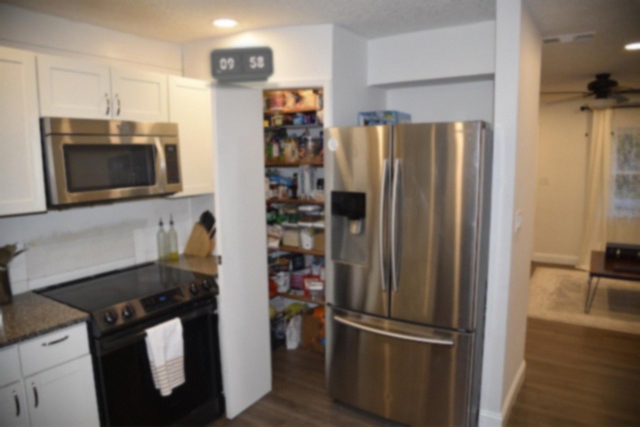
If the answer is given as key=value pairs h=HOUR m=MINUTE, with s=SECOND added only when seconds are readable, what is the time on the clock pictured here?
h=9 m=58
